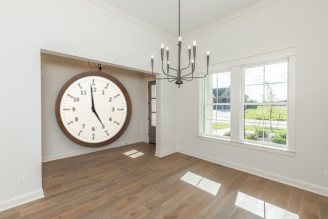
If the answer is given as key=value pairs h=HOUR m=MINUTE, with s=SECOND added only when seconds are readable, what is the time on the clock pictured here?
h=4 m=59
